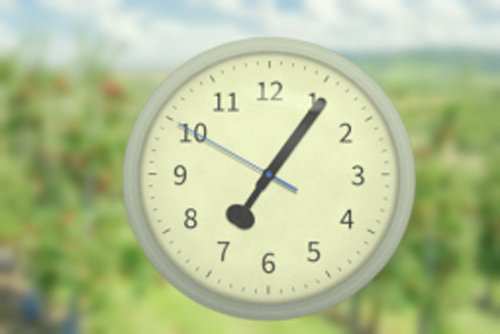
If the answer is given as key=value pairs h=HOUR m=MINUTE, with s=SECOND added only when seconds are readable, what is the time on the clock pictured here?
h=7 m=5 s=50
